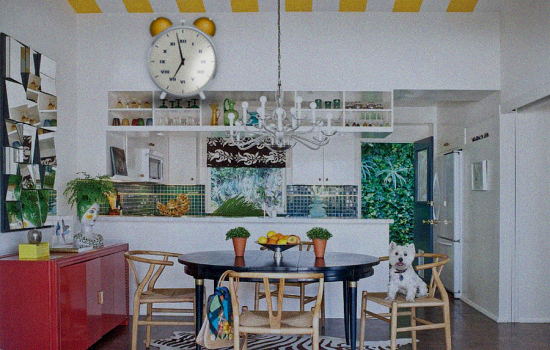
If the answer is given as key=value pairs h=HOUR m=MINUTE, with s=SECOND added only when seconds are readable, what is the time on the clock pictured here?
h=6 m=58
